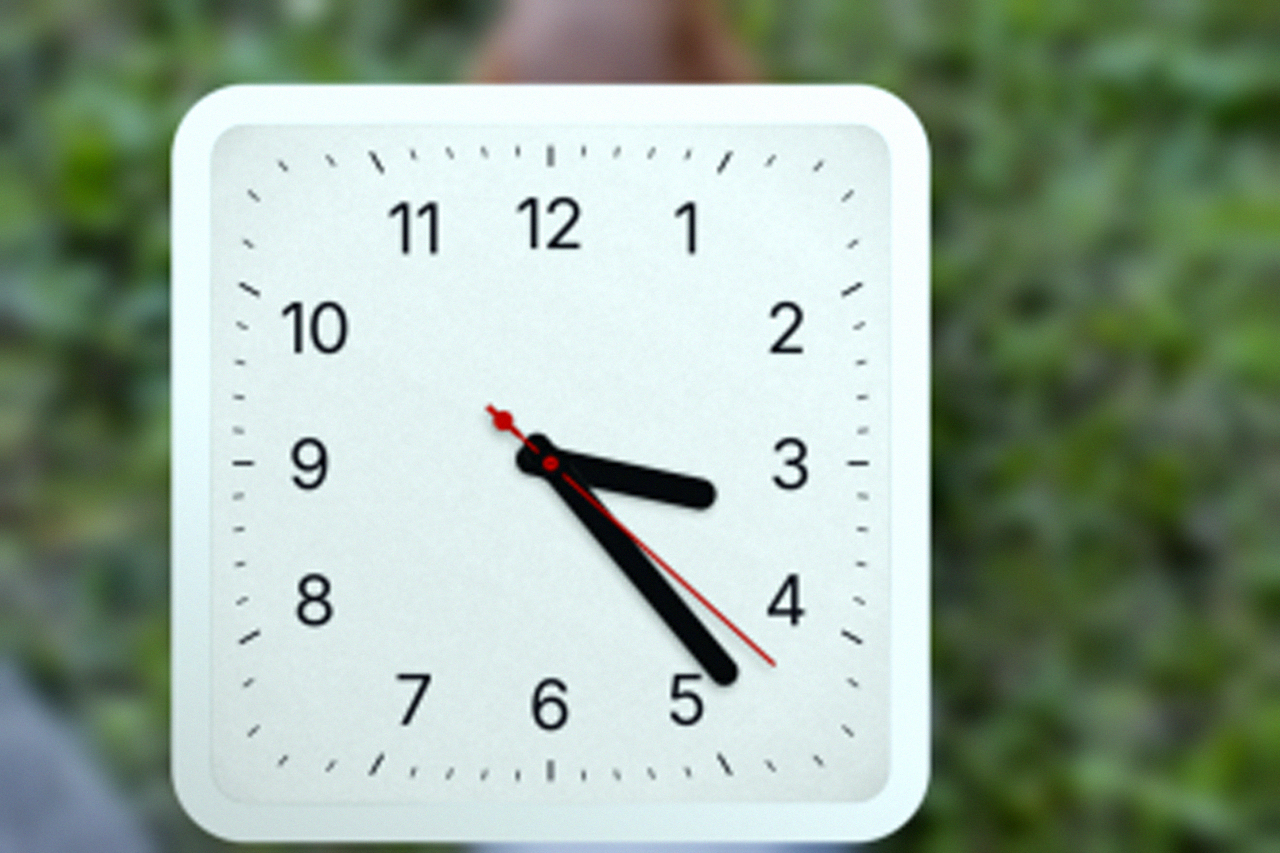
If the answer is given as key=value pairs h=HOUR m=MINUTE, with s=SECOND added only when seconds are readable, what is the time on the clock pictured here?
h=3 m=23 s=22
